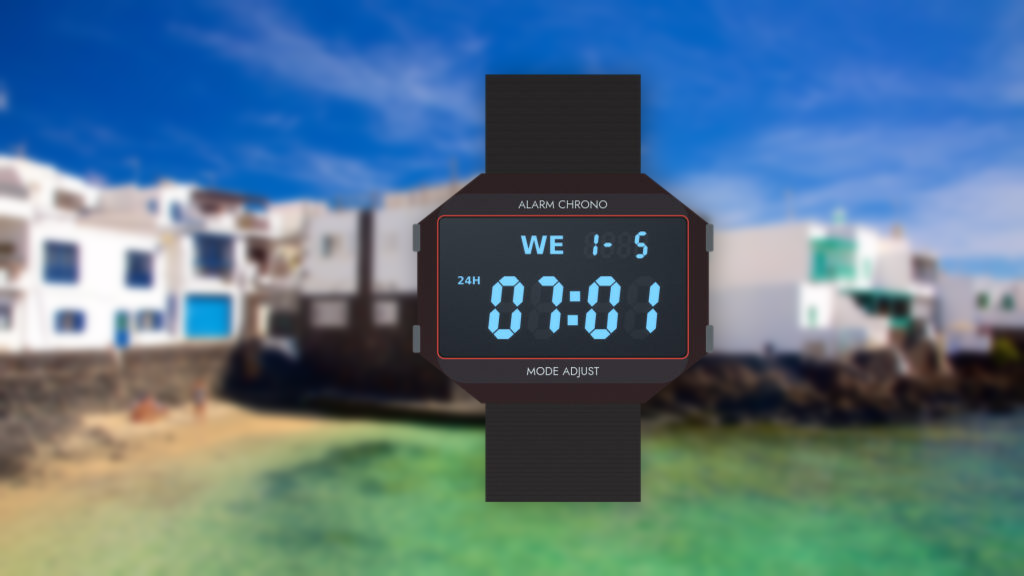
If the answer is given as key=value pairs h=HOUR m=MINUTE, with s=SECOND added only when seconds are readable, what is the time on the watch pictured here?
h=7 m=1
